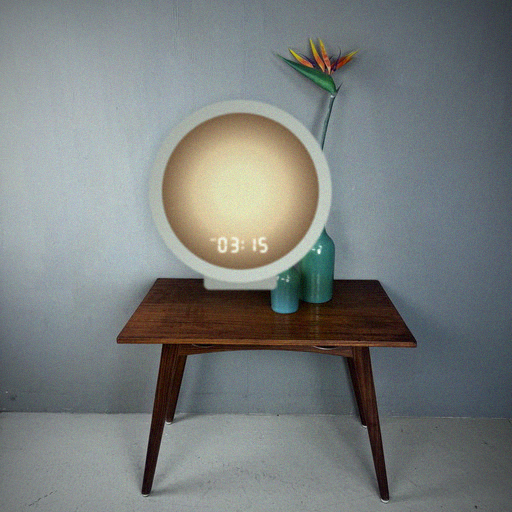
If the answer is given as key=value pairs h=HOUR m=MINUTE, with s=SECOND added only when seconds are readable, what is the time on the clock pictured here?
h=3 m=15
